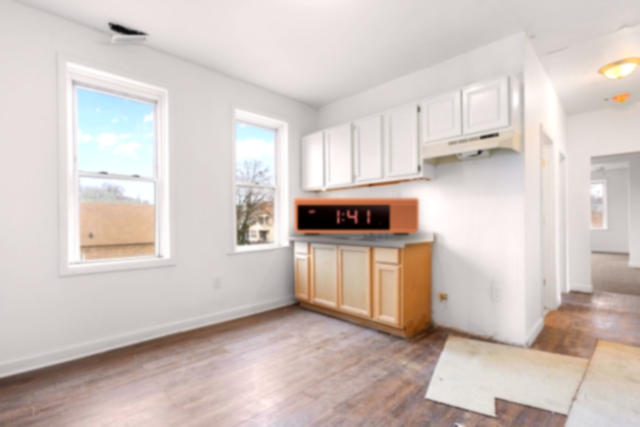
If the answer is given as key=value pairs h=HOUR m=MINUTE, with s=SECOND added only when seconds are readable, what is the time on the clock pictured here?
h=1 m=41
